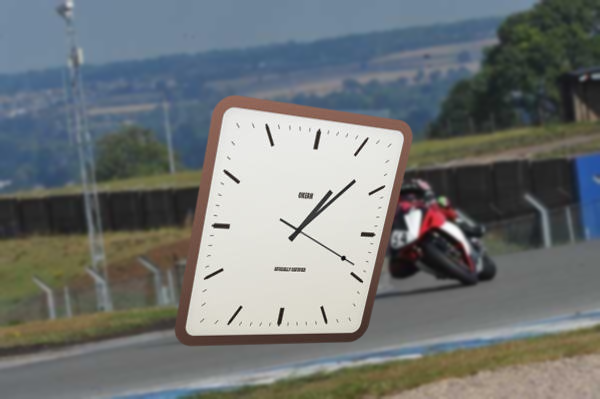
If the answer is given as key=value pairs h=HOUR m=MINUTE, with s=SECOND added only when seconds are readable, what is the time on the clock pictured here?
h=1 m=7 s=19
